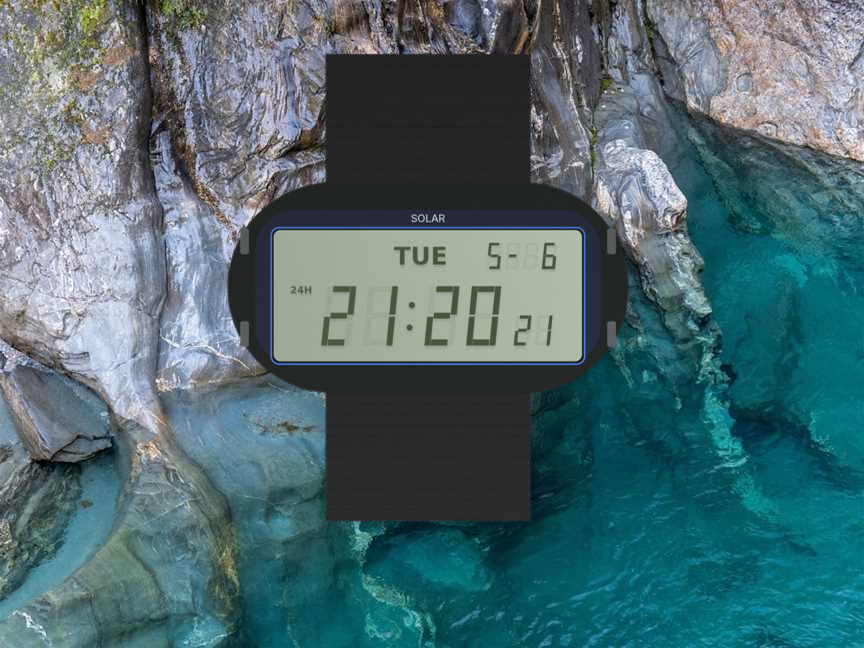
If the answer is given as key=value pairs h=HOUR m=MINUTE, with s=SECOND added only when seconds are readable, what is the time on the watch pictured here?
h=21 m=20 s=21
